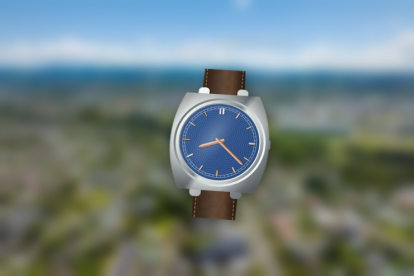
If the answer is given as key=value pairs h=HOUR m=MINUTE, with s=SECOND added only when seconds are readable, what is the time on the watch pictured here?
h=8 m=22
